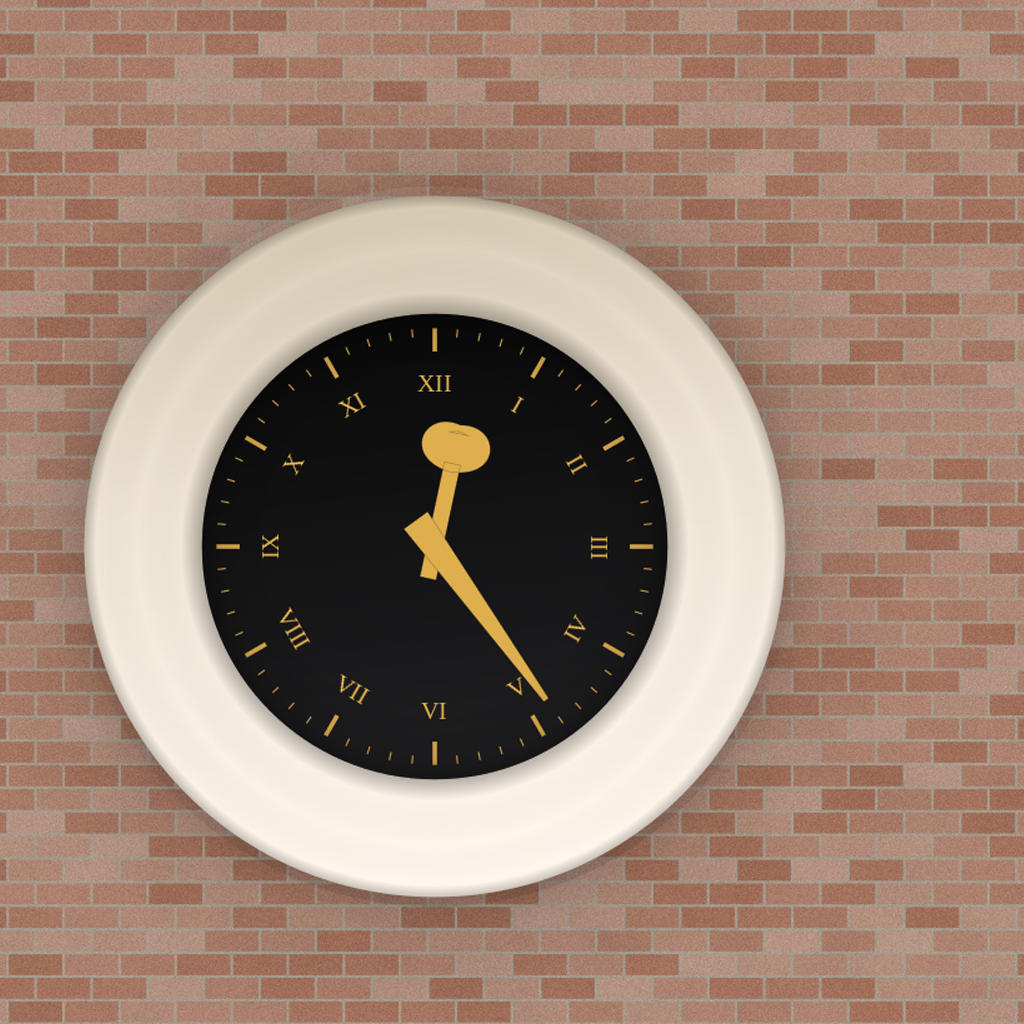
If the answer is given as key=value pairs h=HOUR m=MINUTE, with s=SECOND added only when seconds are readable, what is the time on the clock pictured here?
h=12 m=24
